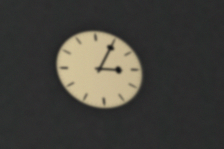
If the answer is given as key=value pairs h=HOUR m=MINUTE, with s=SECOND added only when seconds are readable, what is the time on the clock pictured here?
h=3 m=5
